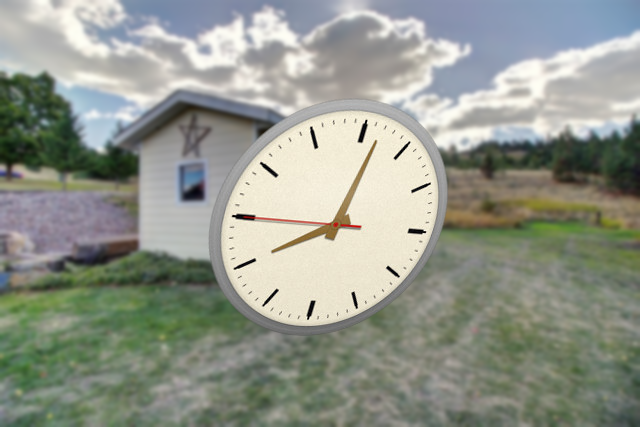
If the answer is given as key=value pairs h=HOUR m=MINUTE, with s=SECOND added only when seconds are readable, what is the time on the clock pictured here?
h=8 m=1 s=45
